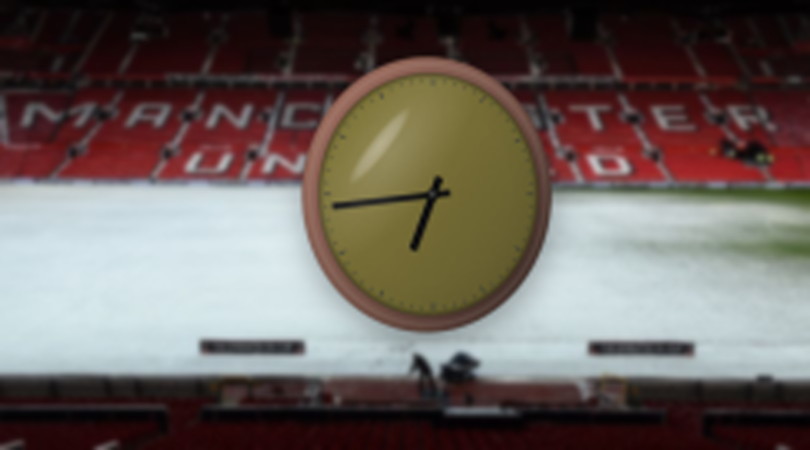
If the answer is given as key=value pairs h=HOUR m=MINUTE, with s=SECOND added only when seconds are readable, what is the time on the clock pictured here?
h=6 m=44
